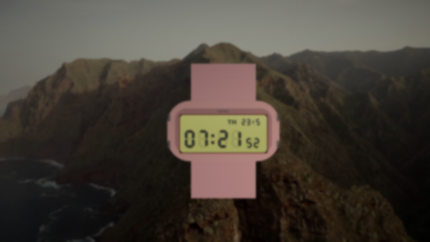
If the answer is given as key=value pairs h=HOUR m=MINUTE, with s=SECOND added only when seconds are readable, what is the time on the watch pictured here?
h=7 m=21
